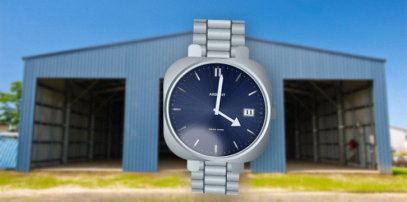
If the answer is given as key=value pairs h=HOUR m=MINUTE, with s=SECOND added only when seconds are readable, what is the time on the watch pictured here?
h=4 m=1
